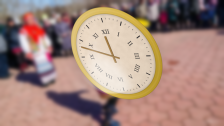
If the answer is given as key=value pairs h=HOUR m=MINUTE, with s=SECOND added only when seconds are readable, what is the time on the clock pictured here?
h=11 m=48
